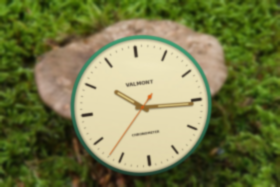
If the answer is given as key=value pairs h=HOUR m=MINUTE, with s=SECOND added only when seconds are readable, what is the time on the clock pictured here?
h=10 m=15 s=37
